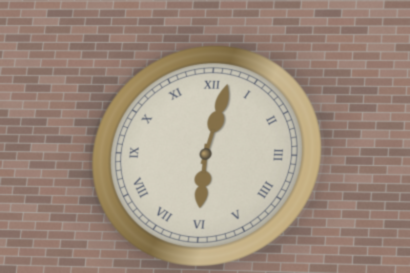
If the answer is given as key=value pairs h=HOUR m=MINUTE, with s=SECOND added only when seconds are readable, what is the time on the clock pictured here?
h=6 m=2
